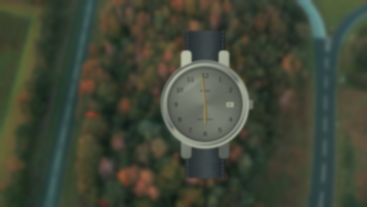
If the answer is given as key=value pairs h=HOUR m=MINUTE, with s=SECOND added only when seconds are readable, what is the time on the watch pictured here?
h=5 m=59
